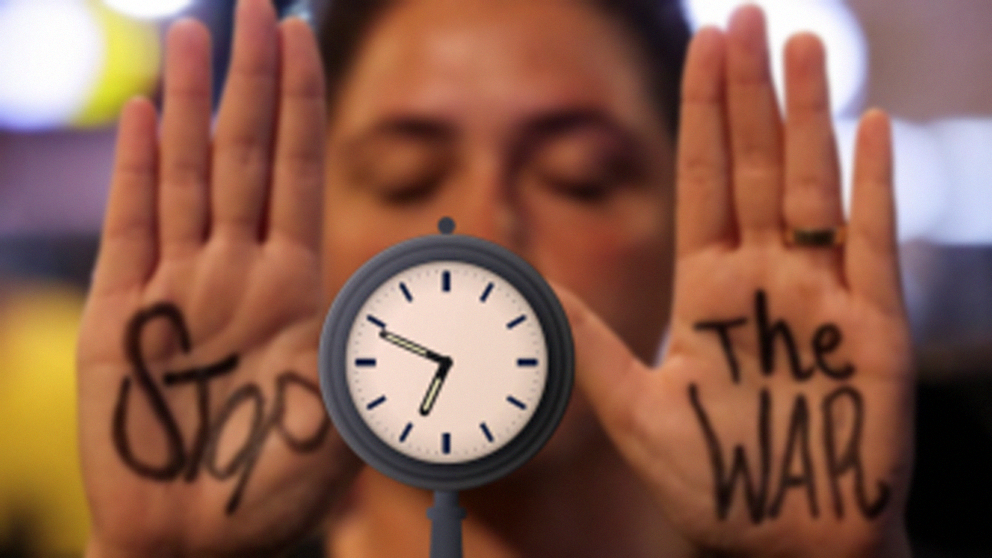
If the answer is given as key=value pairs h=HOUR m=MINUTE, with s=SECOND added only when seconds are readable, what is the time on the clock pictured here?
h=6 m=49
